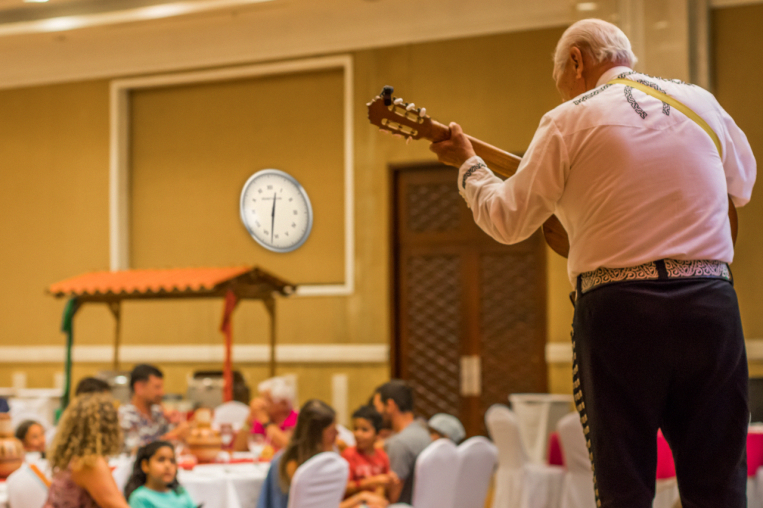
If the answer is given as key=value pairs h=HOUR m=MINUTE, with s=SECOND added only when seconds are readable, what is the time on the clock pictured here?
h=12 m=32
